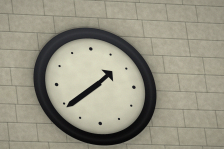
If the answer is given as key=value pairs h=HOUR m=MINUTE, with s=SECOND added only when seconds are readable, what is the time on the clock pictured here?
h=1 m=39
